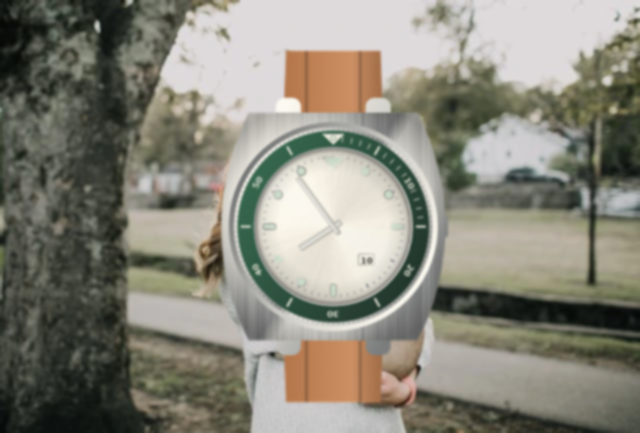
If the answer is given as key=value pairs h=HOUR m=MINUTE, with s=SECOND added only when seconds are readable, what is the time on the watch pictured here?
h=7 m=54
